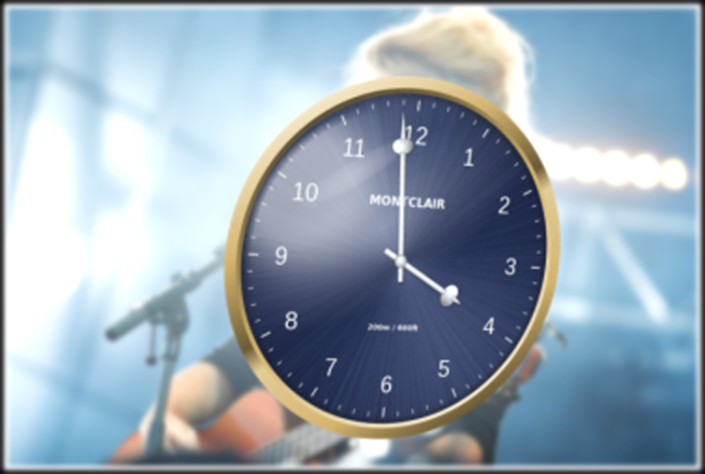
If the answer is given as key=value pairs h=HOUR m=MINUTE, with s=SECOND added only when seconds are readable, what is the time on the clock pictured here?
h=3 m=59
